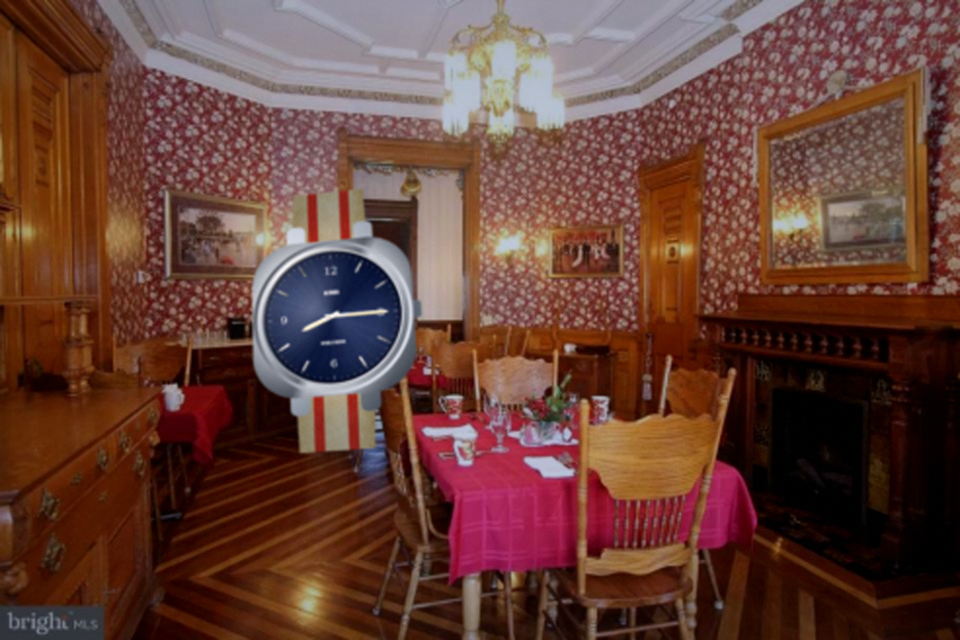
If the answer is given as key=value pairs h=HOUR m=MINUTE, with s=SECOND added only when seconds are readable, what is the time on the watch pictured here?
h=8 m=15
